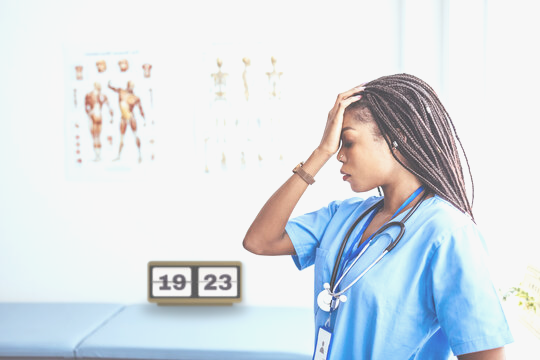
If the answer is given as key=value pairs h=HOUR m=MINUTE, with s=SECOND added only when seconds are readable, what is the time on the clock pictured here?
h=19 m=23
